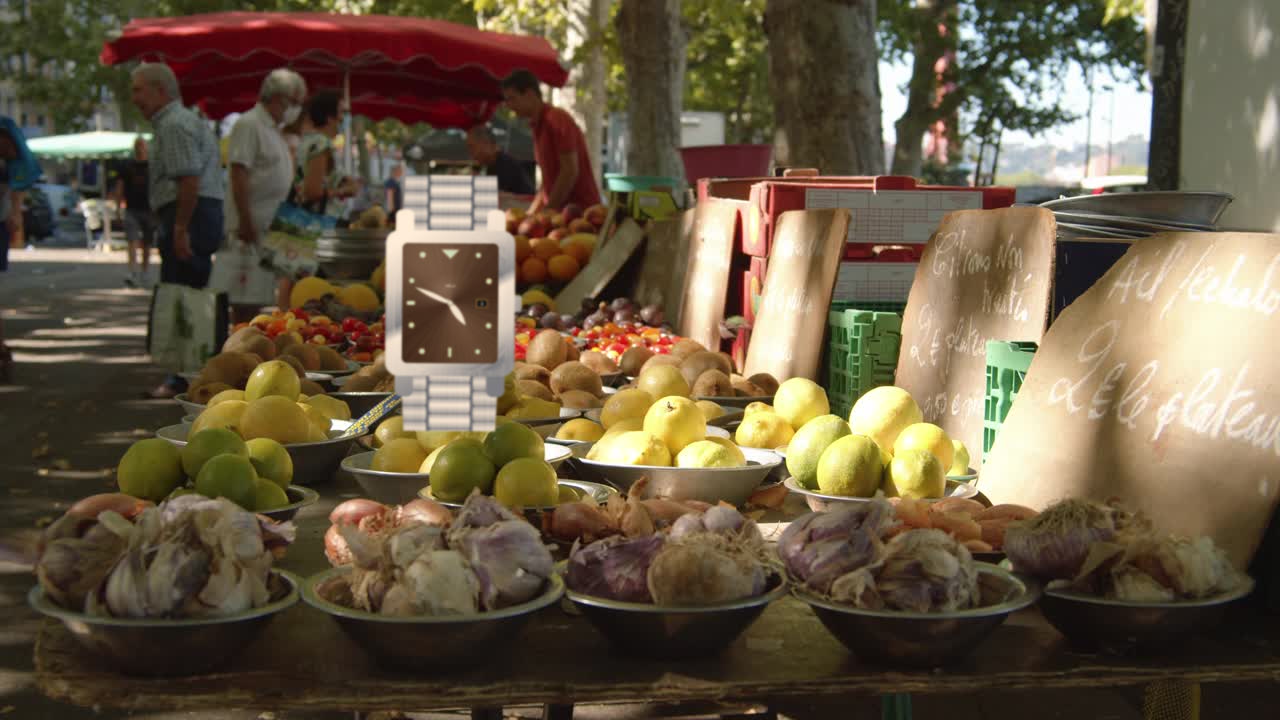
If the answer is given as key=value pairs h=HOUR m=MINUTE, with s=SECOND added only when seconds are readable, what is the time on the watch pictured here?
h=4 m=49
